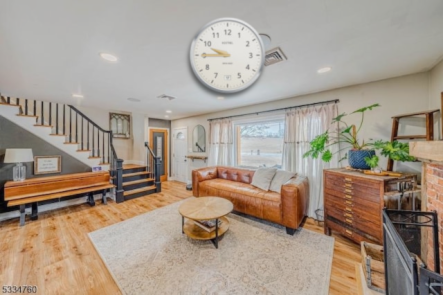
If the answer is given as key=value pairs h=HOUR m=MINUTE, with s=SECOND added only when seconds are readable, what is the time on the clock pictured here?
h=9 m=45
